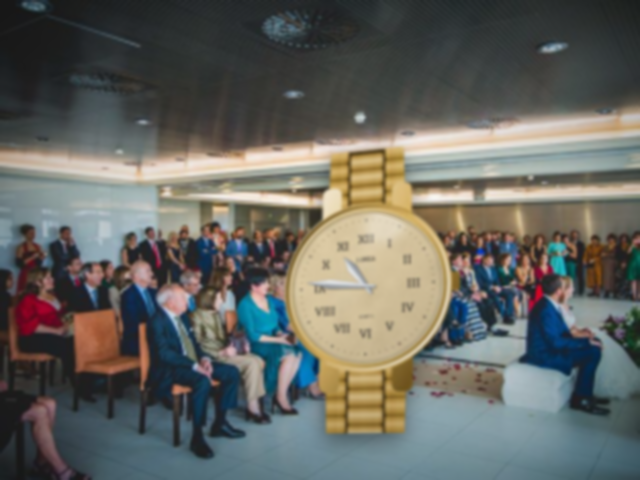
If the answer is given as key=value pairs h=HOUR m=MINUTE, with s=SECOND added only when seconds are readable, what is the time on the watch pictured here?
h=10 m=46
